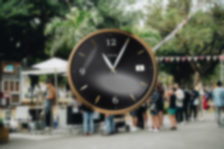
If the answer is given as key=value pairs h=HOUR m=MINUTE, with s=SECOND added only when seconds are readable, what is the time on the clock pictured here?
h=11 m=5
